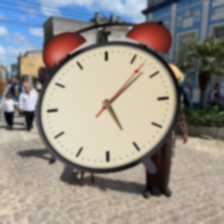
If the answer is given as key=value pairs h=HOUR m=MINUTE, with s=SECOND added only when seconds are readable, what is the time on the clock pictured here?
h=5 m=8 s=7
